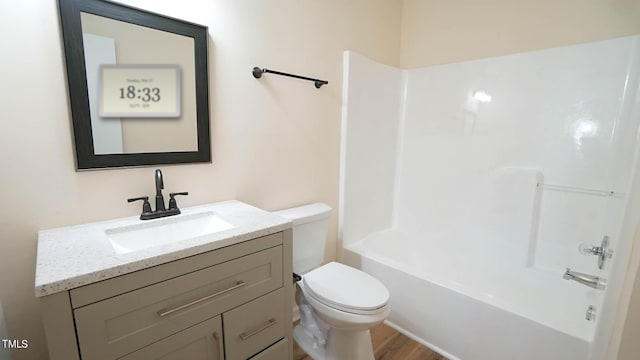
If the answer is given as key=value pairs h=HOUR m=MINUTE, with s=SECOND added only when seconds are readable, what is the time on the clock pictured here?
h=18 m=33
